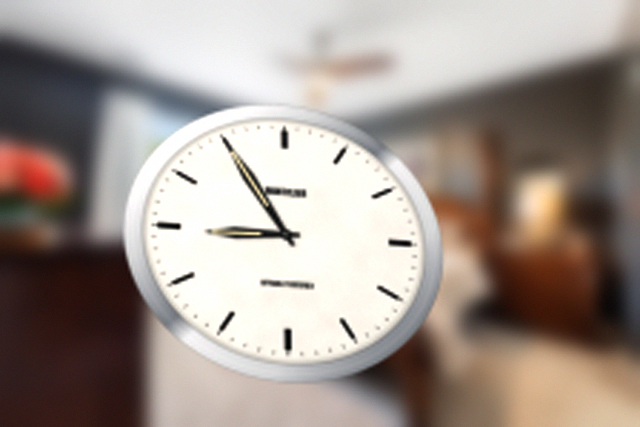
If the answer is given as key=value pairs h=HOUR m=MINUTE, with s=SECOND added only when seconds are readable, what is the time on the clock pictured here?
h=8 m=55
